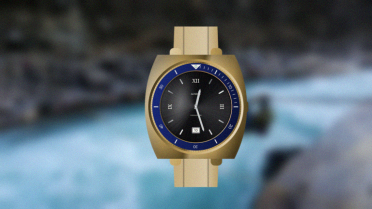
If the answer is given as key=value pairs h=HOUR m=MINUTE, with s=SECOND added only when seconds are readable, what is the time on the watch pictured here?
h=12 m=27
